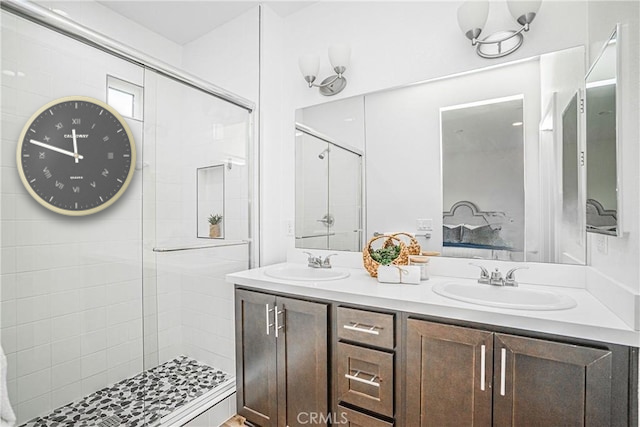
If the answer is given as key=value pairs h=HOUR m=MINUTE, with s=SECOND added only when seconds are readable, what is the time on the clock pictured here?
h=11 m=48
